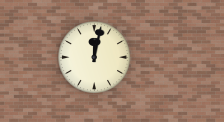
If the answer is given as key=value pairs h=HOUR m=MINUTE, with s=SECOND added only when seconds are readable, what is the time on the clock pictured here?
h=12 m=2
